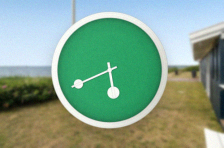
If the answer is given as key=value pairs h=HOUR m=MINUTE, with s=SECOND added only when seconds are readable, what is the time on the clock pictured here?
h=5 m=41
